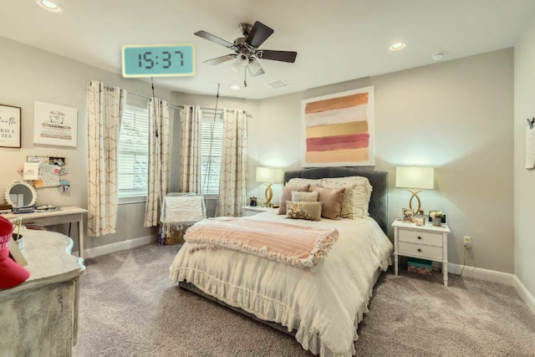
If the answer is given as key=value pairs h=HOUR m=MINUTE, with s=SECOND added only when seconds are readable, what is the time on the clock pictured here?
h=15 m=37
